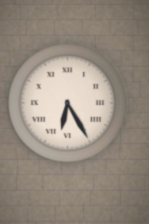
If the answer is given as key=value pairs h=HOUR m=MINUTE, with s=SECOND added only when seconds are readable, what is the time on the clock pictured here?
h=6 m=25
